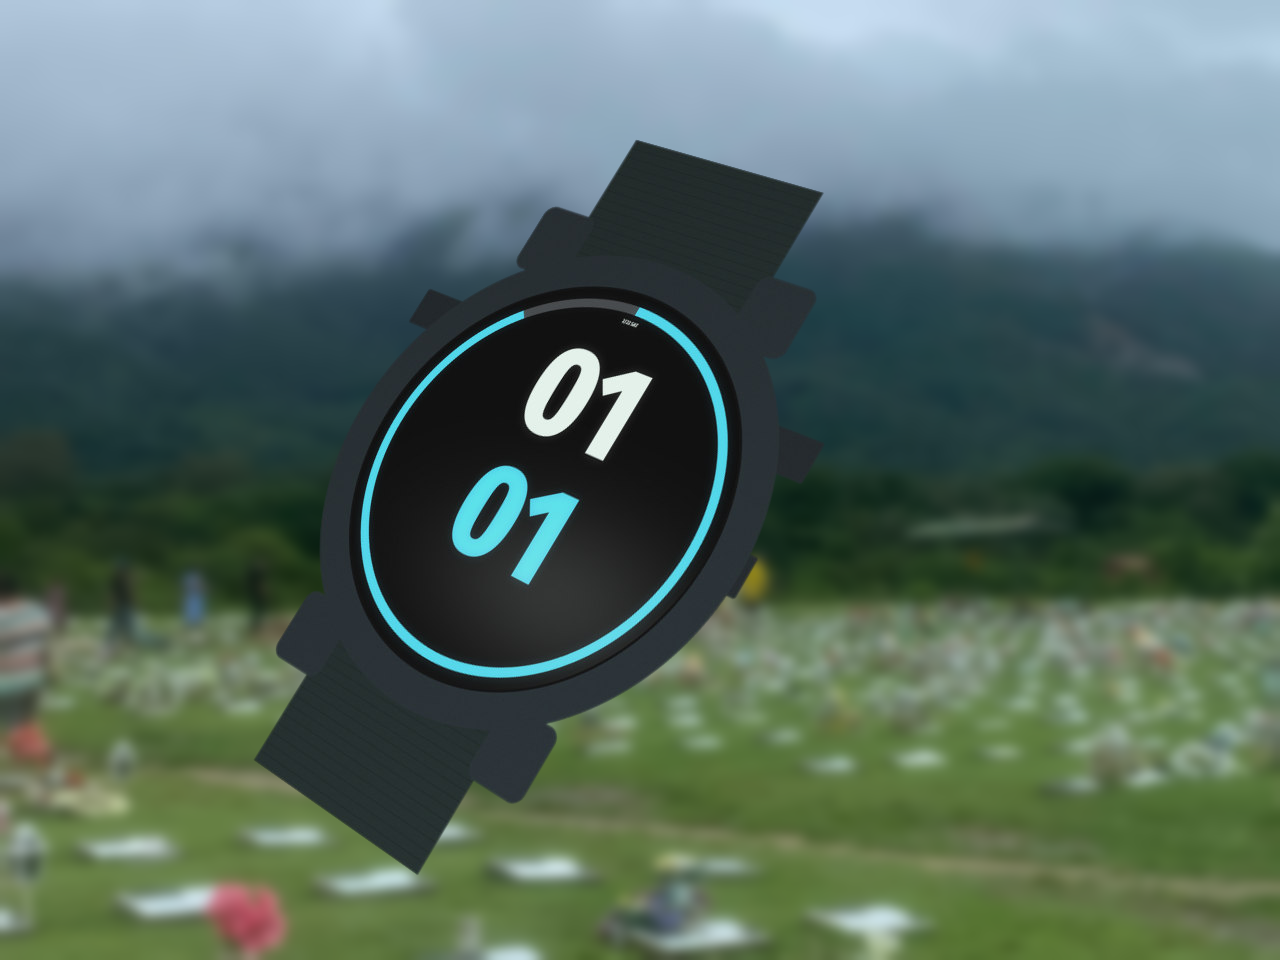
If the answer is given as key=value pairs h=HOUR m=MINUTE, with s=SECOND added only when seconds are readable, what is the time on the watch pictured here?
h=1 m=1
